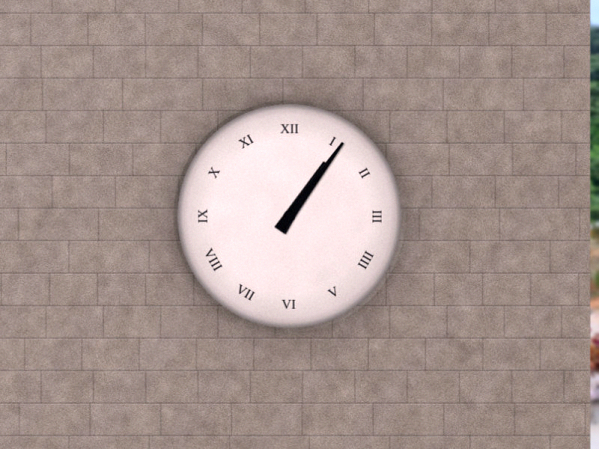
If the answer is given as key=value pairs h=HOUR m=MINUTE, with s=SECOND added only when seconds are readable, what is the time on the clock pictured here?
h=1 m=6
